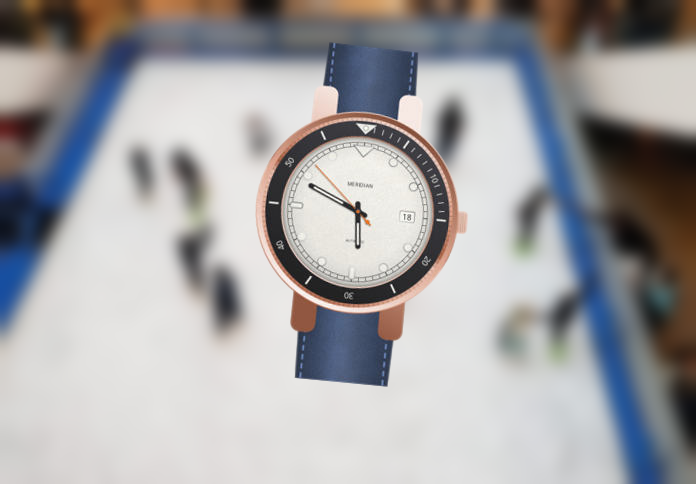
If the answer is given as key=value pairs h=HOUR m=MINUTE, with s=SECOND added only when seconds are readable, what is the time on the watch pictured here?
h=5 m=48 s=52
